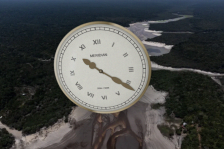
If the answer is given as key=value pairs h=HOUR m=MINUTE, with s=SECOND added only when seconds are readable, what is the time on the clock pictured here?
h=10 m=21
